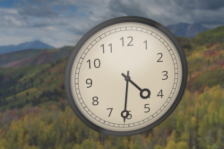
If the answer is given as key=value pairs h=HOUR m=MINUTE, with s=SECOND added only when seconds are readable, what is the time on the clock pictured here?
h=4 m=31
